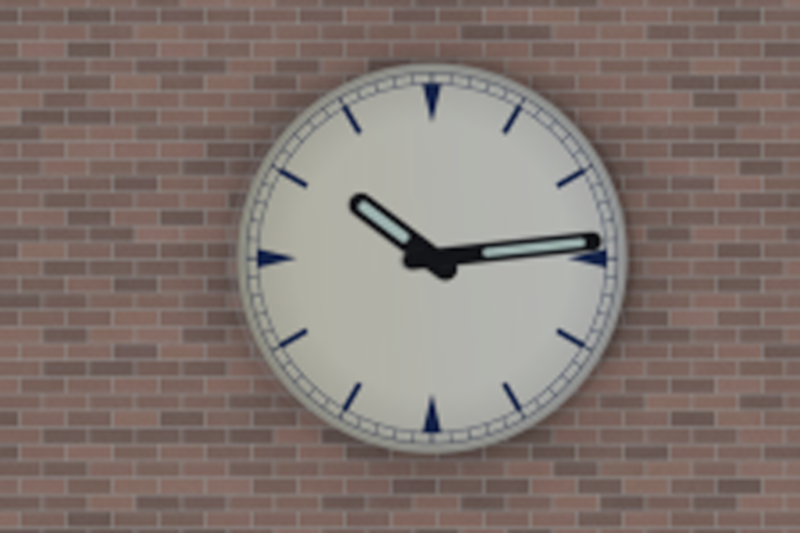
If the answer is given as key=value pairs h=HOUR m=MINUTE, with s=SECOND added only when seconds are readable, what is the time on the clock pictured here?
h=10 m=14
